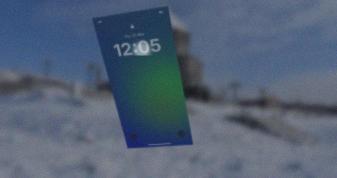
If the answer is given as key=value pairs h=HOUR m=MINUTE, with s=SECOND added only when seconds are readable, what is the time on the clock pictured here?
h=12 m=5
